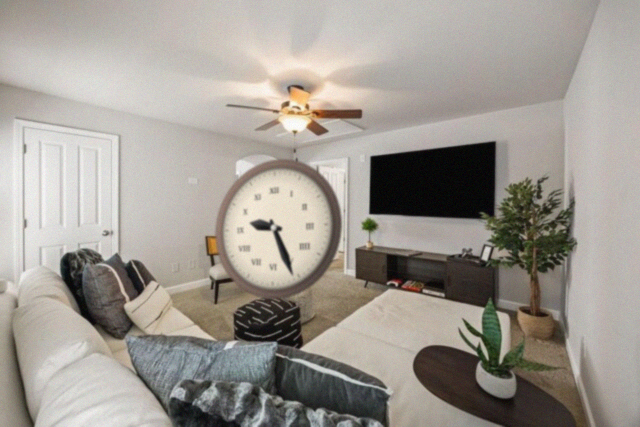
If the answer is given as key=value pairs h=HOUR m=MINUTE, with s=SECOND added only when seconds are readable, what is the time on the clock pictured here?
h=9 m=26
